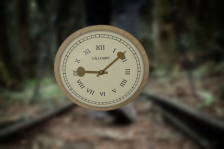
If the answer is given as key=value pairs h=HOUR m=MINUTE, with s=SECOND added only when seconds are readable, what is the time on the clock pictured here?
h=9 m=8
